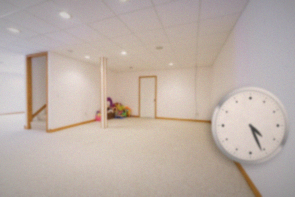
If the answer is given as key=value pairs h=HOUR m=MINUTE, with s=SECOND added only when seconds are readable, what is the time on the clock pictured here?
h=4 m=26
